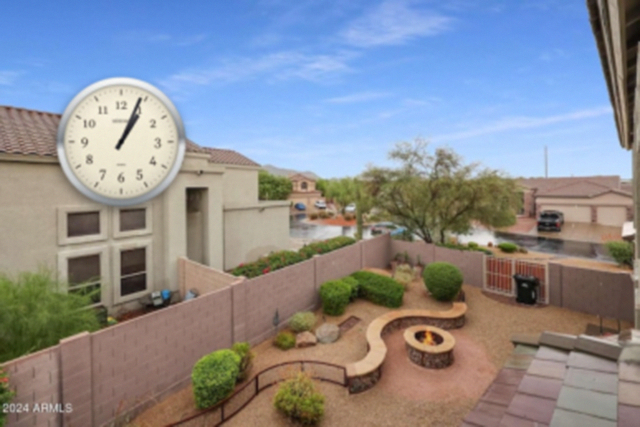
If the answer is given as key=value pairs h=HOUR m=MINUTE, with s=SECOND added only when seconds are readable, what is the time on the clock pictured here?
h=1 m=4
